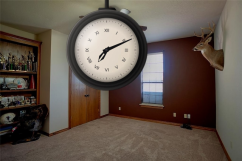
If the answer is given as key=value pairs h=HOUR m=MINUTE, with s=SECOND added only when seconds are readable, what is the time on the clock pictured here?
h=7 m=11
